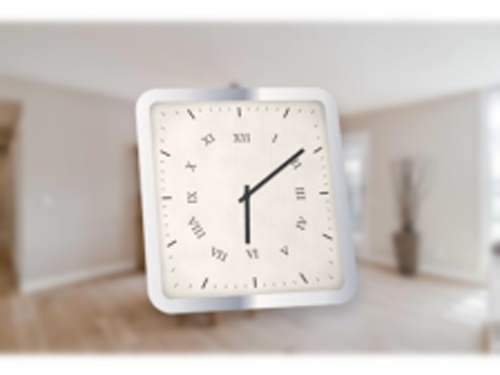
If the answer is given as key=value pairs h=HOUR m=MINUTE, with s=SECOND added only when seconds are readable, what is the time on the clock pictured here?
h=6 m=9
